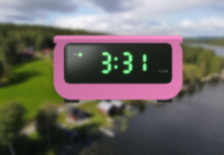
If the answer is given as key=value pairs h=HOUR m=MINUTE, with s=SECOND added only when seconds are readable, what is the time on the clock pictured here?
h=3 m=31
